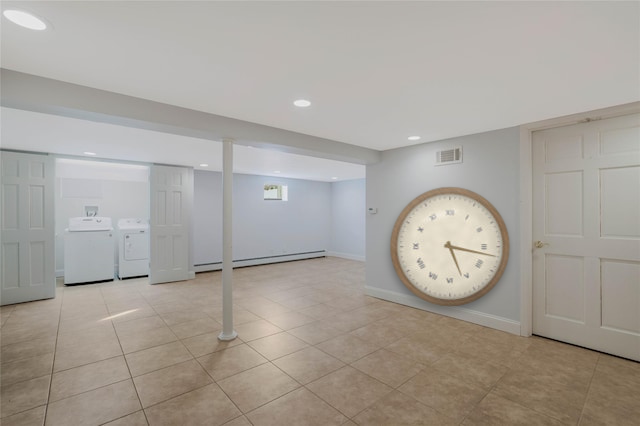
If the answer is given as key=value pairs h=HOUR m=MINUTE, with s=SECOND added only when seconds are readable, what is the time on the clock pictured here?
h=5 m=17
